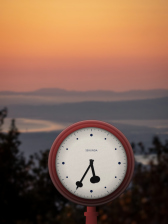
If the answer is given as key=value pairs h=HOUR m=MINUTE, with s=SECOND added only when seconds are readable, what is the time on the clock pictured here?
h=5 m=35
